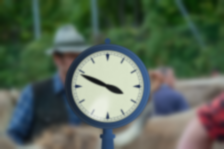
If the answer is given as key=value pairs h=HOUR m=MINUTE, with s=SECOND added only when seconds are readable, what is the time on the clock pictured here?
h=3 m=49
